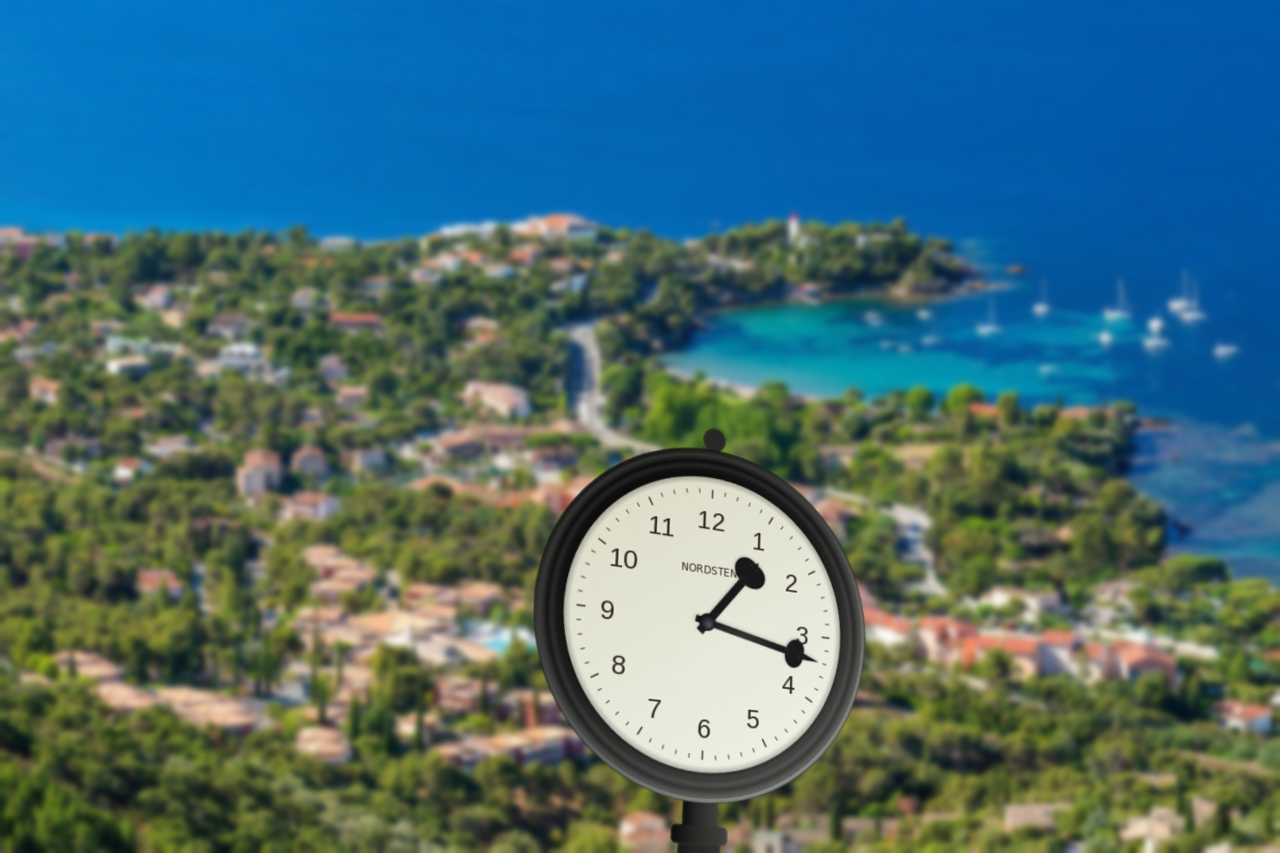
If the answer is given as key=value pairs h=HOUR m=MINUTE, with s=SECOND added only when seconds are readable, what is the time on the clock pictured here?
h=1 m=17
